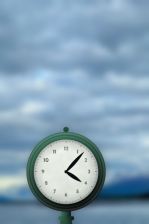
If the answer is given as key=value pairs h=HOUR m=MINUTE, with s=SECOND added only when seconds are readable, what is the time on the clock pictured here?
h=4 m=7
